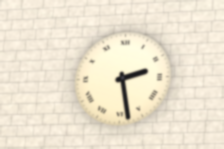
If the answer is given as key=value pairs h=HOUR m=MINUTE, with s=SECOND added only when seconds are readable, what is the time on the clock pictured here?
h=2 m=28
